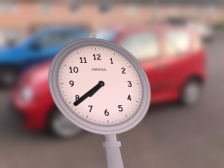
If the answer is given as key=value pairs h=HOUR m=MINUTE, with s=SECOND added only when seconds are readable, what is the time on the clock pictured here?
h=7 m=39
